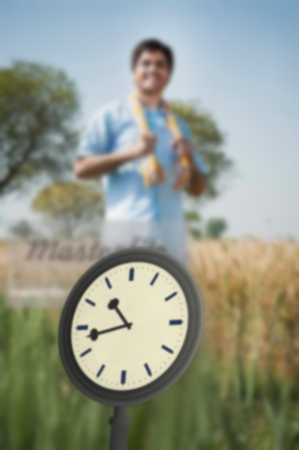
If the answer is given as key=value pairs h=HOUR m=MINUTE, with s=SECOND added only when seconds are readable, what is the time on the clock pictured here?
h=10 m=43
